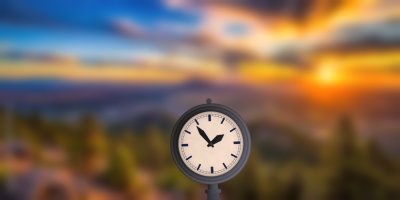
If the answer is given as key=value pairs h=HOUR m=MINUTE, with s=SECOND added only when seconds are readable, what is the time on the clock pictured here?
h=1 m=54
